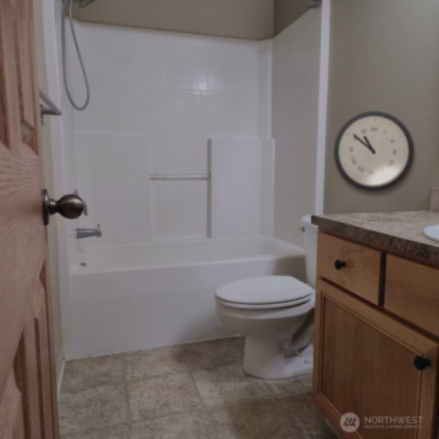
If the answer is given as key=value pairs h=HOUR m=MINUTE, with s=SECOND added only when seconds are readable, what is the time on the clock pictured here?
h=10 m=51
